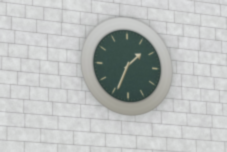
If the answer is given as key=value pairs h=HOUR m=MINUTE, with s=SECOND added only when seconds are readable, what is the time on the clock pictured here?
h=1 m=34
